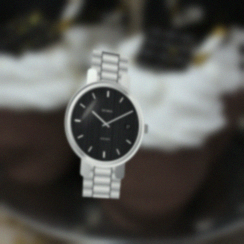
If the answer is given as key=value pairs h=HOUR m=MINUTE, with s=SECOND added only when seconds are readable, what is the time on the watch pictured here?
h=10 m=10
